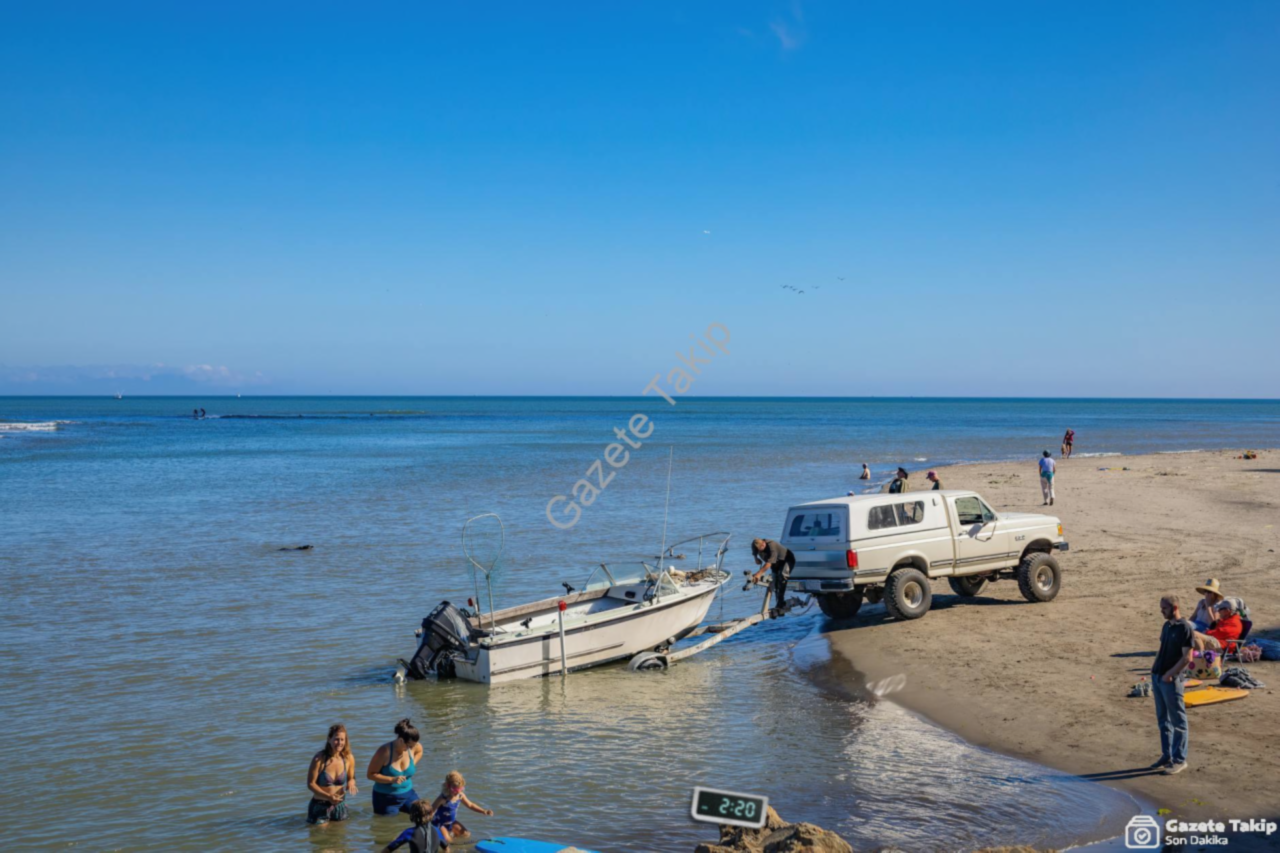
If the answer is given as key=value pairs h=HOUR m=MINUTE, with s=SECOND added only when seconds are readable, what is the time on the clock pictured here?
h=2 m=20
